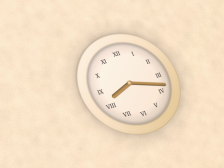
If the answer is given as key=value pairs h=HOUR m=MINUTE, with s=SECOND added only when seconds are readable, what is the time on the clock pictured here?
h=8 m=18
